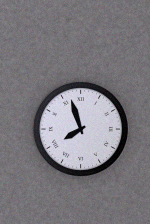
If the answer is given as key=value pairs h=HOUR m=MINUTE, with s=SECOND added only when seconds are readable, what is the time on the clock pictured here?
h=7 m=57
